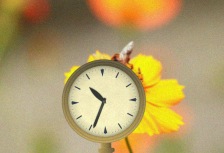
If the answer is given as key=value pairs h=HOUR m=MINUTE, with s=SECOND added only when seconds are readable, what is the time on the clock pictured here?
h=10 m=34
